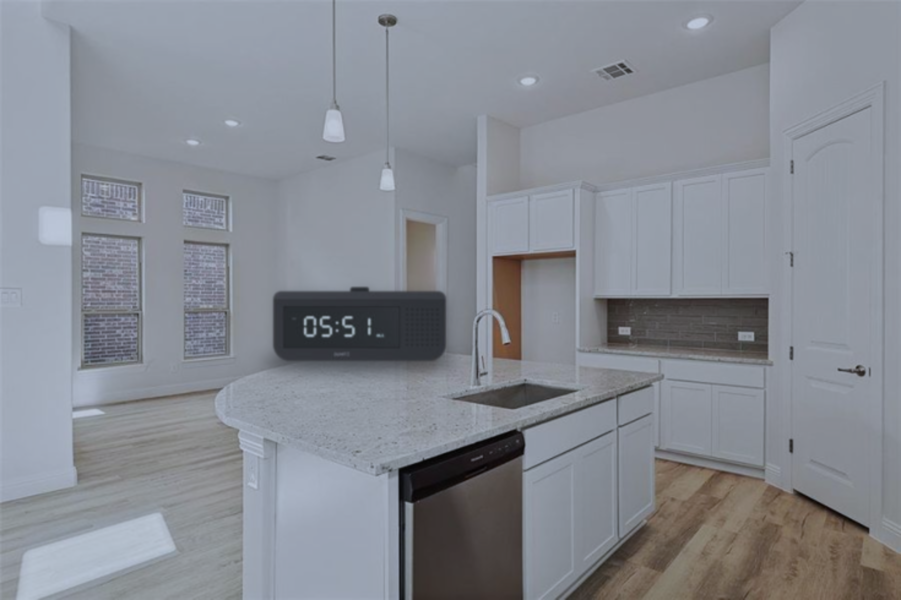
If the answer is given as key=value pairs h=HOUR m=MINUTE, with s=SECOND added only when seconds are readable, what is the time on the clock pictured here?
h=5 m=51
